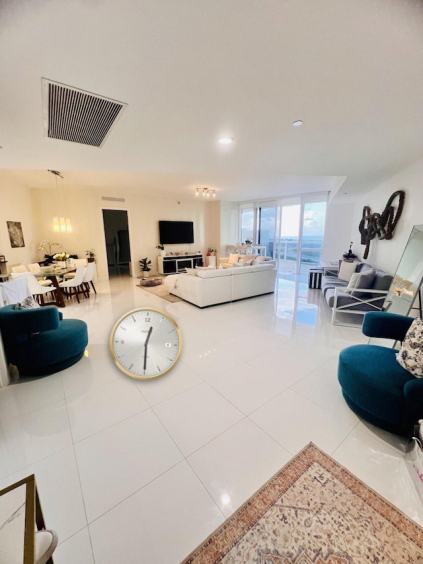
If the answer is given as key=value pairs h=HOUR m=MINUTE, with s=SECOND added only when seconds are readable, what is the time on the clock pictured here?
h=12 m=30
